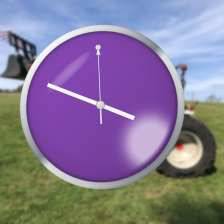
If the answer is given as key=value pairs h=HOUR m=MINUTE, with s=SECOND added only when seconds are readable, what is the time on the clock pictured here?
h=3 m=49 s=0
